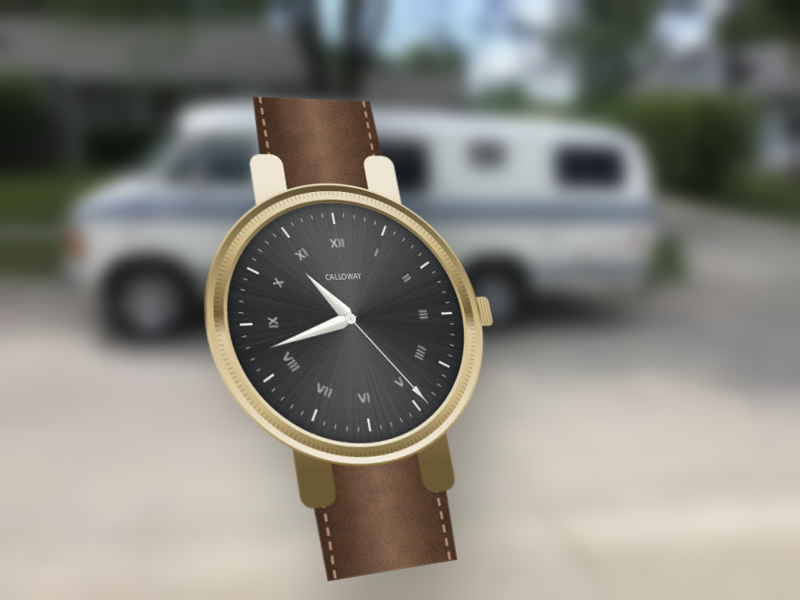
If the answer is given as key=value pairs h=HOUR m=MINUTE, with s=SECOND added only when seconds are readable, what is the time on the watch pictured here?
h=10 m=42 s=24
